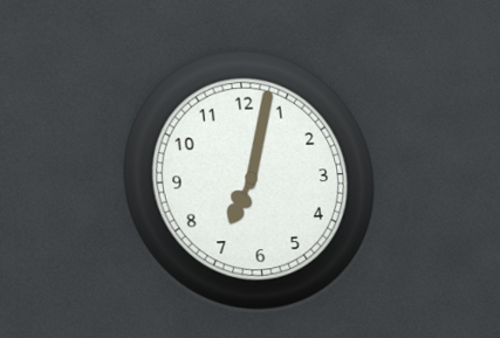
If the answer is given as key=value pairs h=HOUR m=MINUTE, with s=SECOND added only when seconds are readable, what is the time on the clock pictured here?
h=7 m=3
